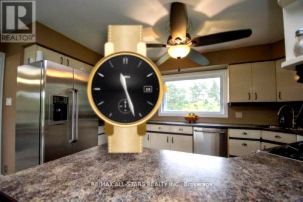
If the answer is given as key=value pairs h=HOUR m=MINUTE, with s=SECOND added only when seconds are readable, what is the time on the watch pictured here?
h=11 m=27
